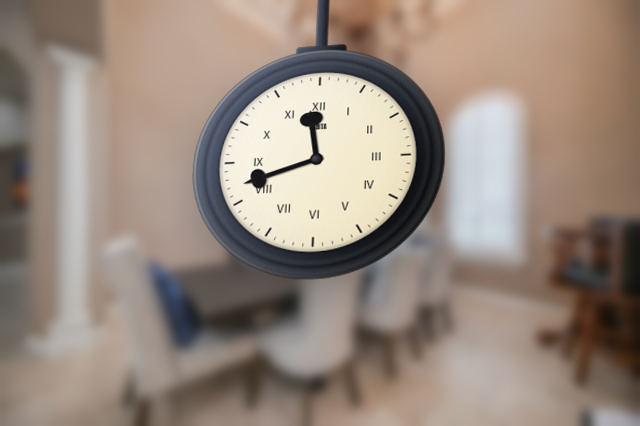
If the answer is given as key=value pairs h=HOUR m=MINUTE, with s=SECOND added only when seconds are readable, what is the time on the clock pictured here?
h=11 m=42
